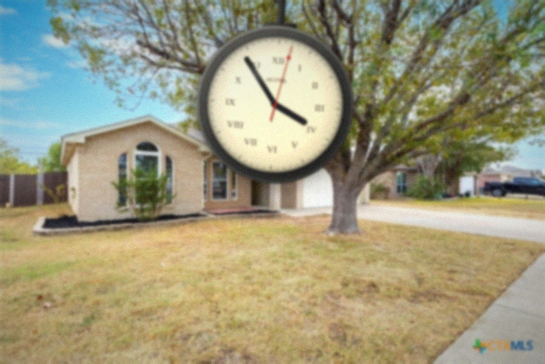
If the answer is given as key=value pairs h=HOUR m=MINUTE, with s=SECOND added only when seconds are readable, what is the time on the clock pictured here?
h=3 m=54 s=2
